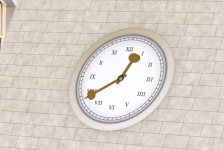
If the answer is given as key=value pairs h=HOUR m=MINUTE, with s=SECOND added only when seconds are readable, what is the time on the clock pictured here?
h=12 m=39
